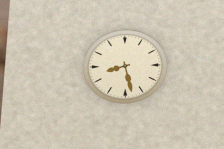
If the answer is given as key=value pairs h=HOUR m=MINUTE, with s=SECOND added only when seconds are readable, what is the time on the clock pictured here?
h=8 m=28
